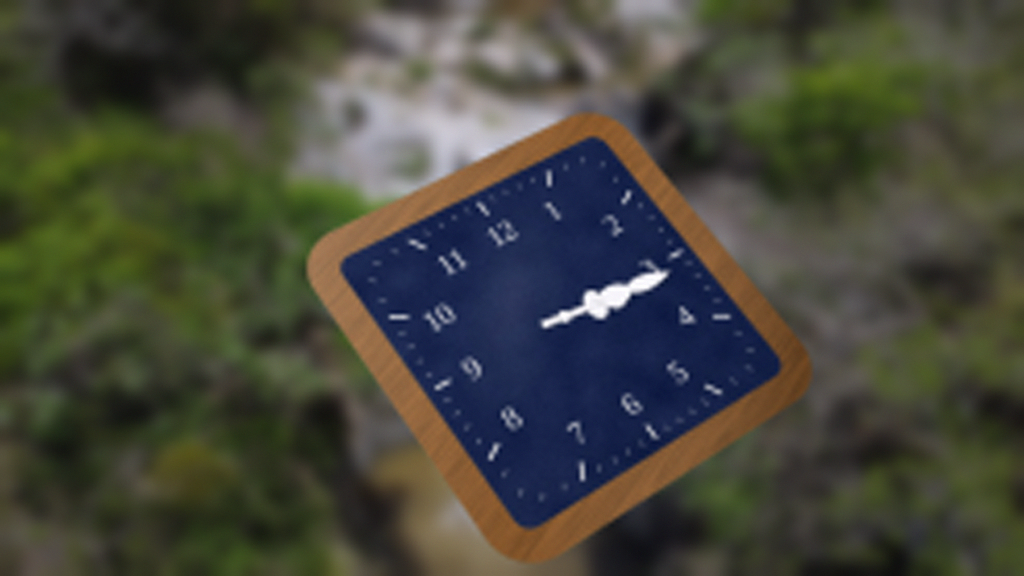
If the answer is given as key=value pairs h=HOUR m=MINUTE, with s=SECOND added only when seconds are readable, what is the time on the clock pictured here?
h=3 m=16
